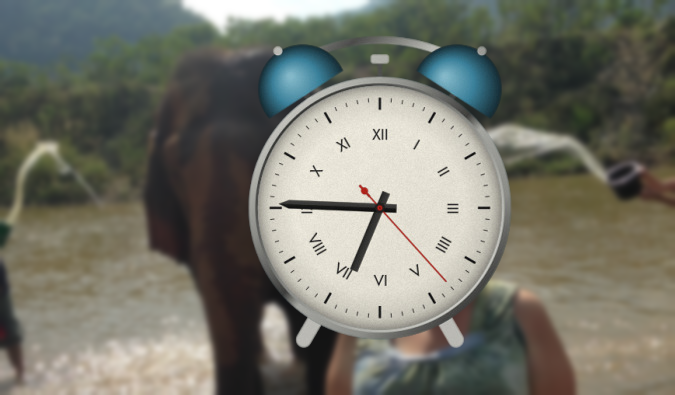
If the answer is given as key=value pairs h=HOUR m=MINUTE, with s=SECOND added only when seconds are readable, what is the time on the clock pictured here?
h=6 m=45 s=23
